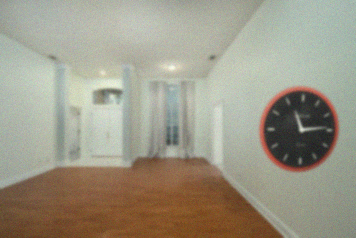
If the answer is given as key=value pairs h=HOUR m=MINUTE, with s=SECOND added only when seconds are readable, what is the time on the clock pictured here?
h=11 m=14
